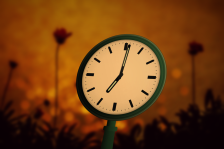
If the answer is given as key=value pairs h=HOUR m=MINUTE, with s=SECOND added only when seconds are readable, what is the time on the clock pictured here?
h=7 m=1
